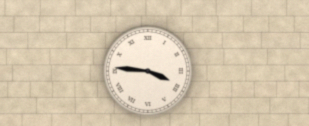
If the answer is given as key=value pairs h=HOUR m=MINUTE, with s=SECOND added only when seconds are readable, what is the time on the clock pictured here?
h=3 m=46
